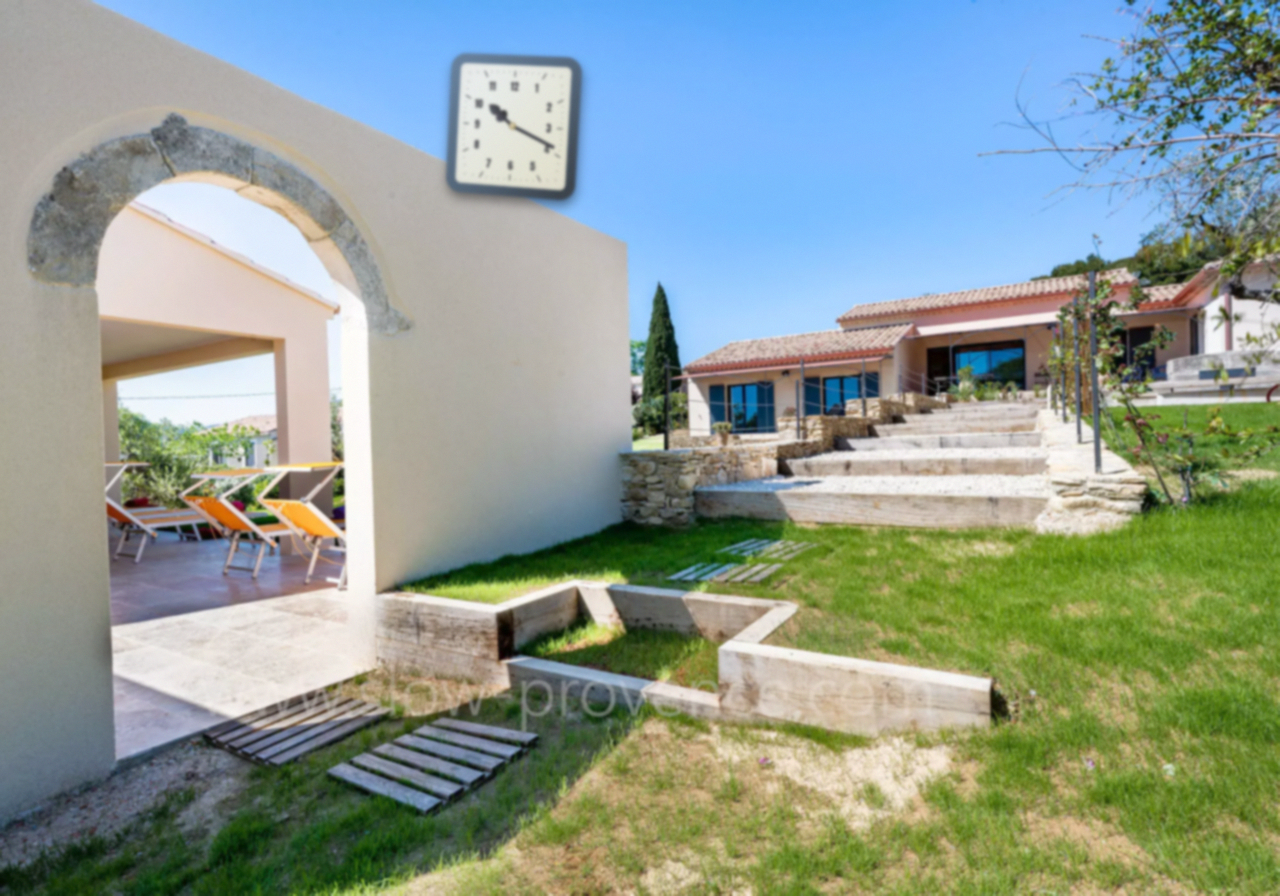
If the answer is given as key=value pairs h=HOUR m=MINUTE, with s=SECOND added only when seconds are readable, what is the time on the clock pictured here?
h=10 m=19
